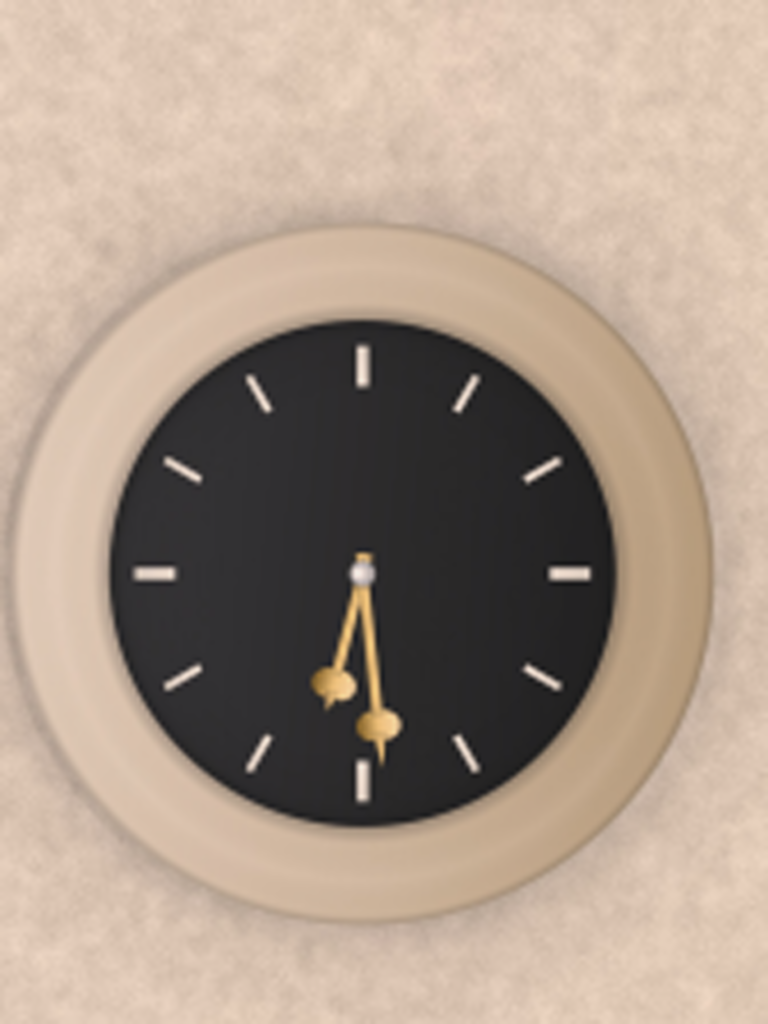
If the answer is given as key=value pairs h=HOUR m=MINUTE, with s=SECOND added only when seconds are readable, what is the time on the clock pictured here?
h=6 m=29
